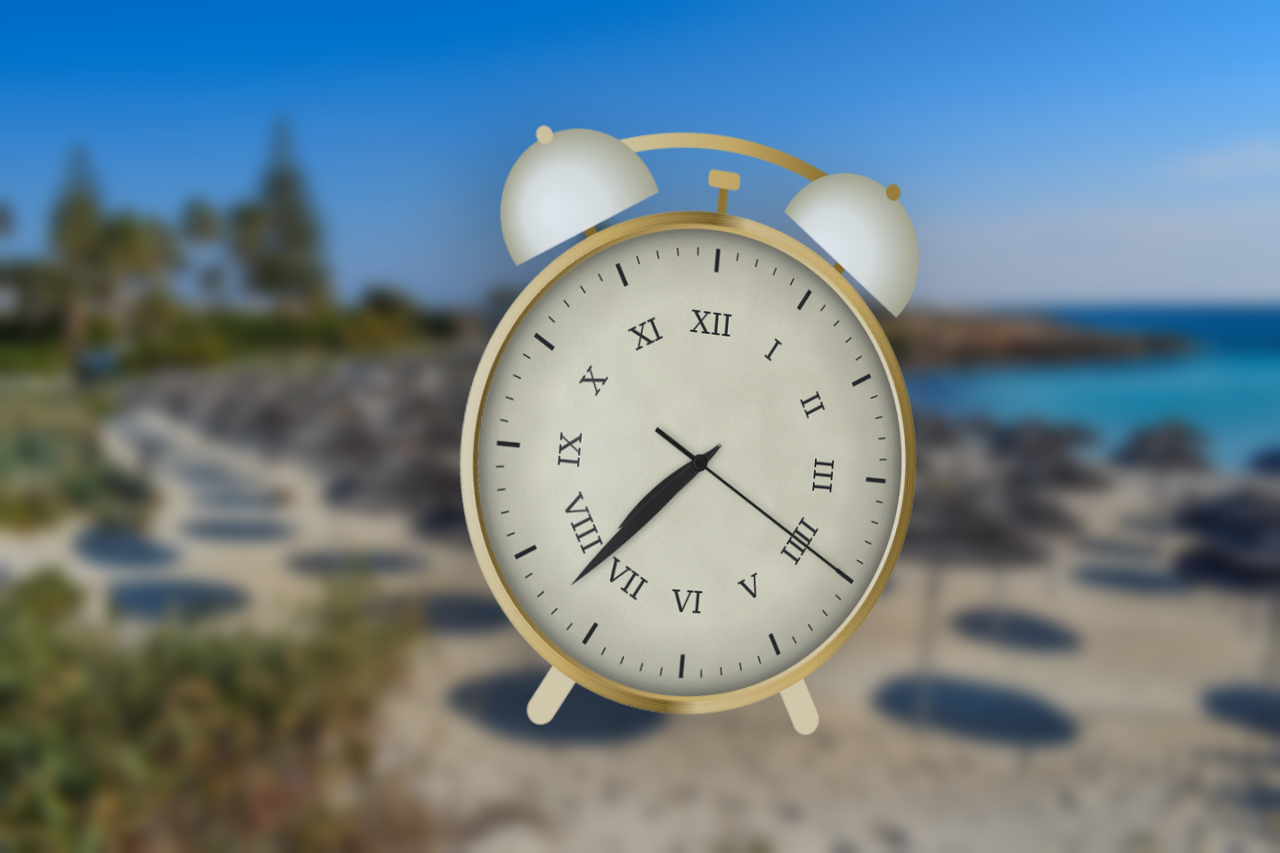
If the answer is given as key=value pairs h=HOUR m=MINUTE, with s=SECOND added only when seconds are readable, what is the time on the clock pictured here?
h=7 m=37 s=20
